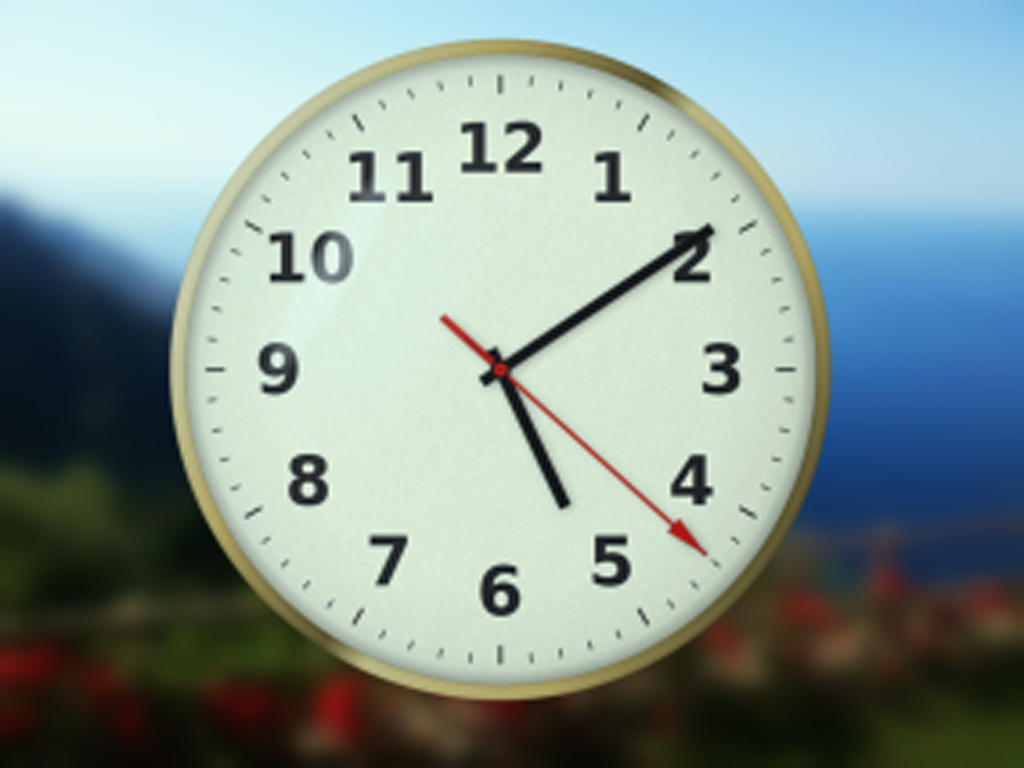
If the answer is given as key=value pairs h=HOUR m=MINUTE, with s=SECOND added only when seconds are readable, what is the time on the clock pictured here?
h=5 m=9 s=22
